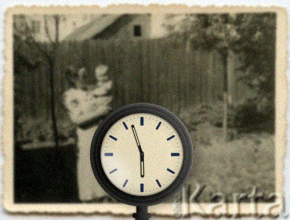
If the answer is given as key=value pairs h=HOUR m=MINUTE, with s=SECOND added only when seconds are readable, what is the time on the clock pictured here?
h=5 m=57
